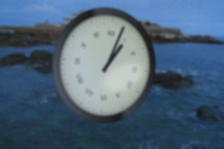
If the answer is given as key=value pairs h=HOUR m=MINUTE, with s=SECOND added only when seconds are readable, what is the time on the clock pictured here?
h=1 m=3
